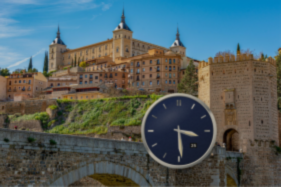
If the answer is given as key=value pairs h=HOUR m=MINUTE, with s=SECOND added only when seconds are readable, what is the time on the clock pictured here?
h=3 m=29
